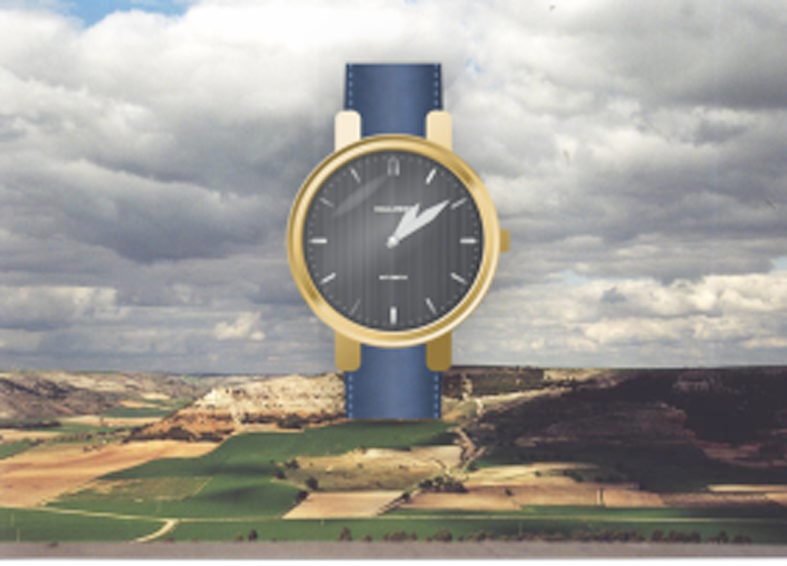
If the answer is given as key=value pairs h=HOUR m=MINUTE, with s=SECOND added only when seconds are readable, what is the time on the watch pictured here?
h=1 m=9
